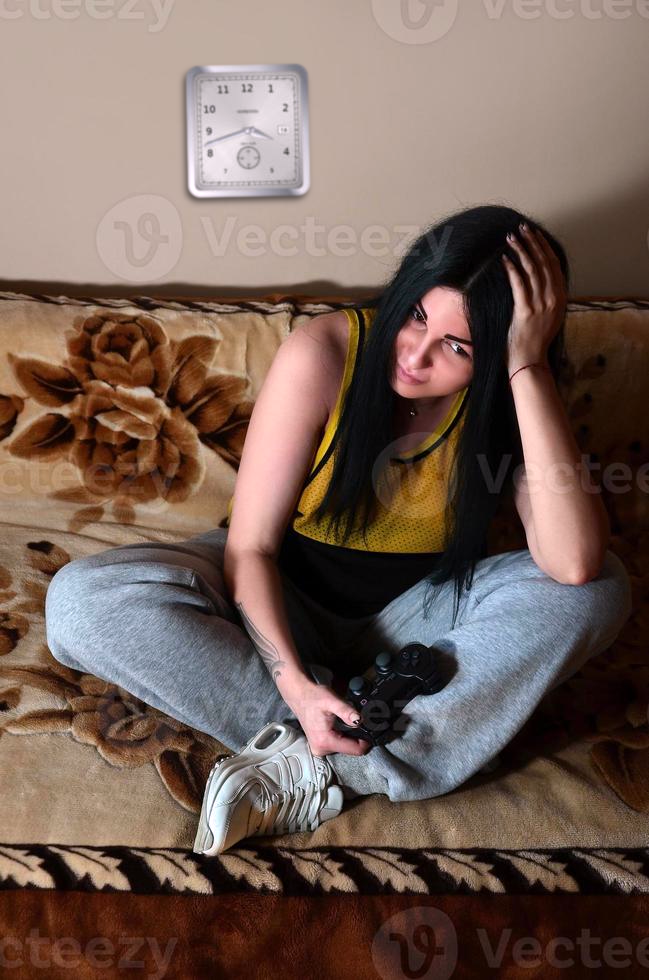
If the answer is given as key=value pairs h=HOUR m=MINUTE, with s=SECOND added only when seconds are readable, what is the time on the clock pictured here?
h=3 m=42
